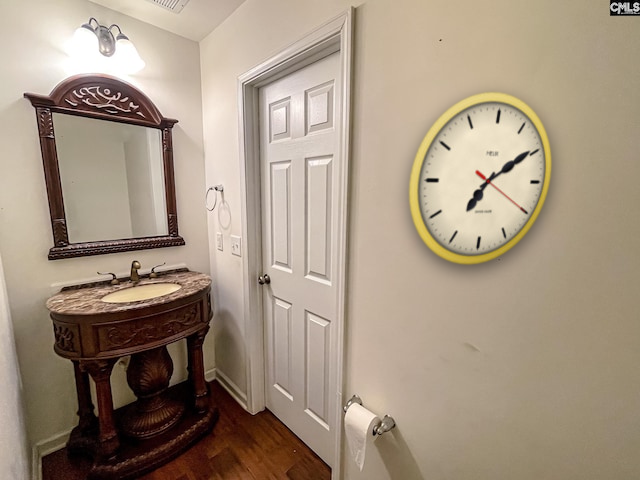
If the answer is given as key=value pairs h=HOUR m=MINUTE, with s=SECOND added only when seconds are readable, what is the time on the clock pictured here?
h=7 m=9 s=20
